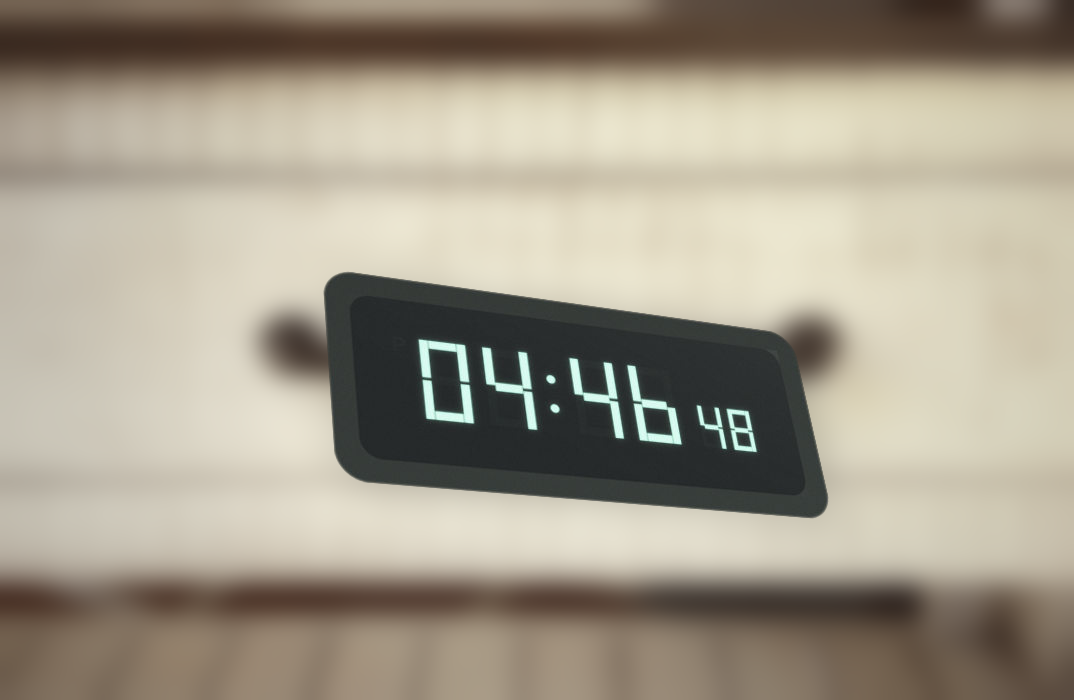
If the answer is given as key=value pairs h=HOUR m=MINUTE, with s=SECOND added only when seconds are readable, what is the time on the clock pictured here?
h=4 m=46 s=48
